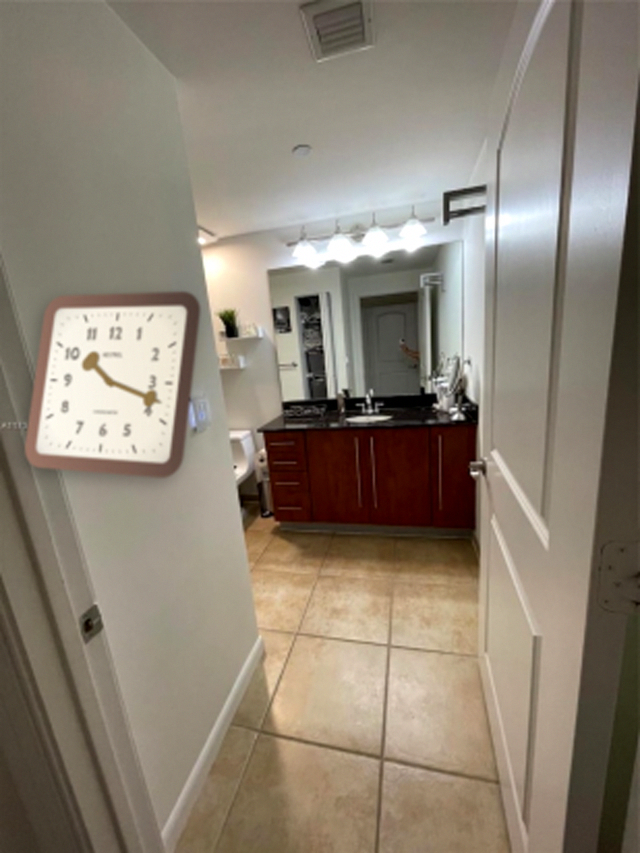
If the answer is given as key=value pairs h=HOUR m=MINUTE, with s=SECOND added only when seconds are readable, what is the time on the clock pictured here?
h=10 m=18
